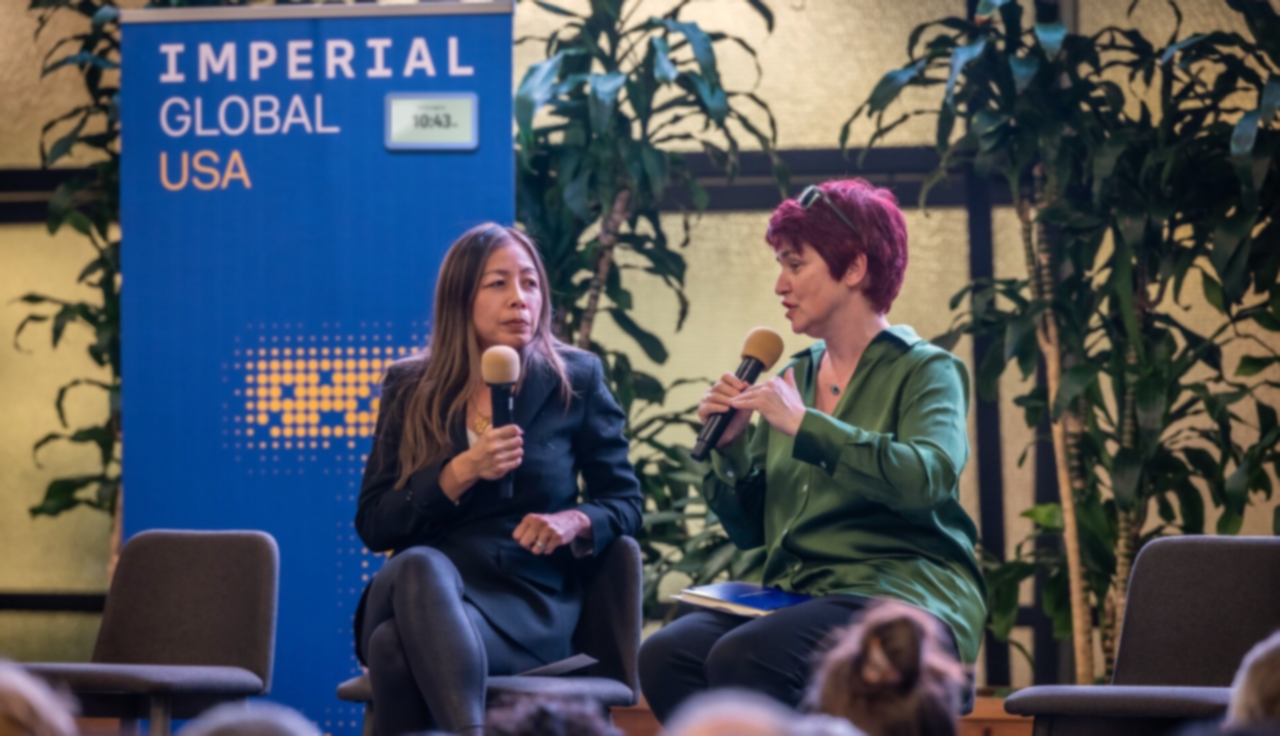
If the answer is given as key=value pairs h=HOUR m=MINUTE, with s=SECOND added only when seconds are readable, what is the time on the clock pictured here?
h=10 m=43
